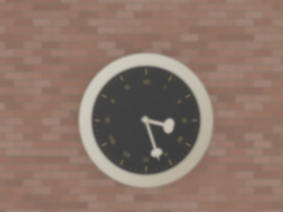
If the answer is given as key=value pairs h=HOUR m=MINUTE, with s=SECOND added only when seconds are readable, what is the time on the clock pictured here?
h=3 m=27
